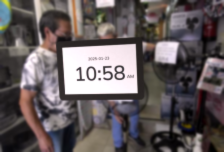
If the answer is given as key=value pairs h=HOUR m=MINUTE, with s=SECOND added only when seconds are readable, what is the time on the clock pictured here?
h=10 m=58
